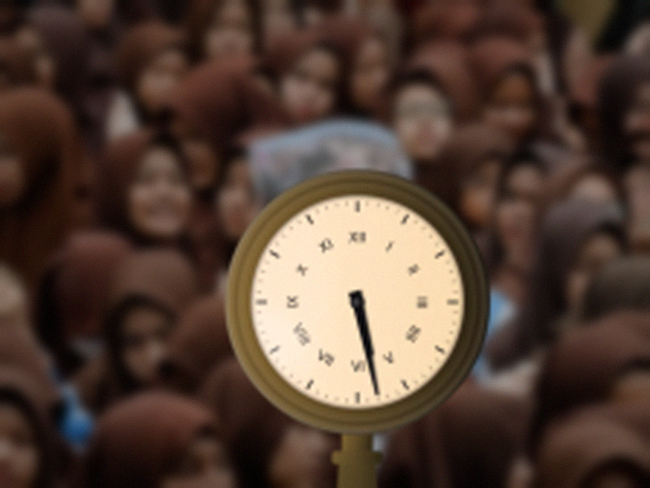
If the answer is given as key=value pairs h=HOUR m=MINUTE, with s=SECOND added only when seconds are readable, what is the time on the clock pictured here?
h=5 m=28
